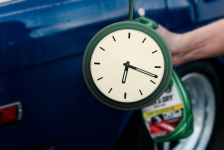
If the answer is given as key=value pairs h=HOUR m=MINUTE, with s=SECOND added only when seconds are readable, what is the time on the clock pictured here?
h=6 m=18
